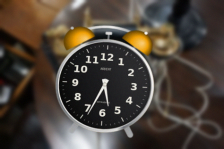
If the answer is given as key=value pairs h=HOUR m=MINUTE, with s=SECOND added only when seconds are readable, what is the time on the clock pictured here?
h=5 m=34
